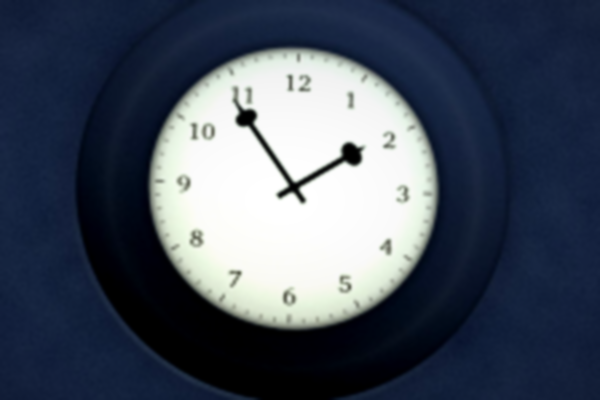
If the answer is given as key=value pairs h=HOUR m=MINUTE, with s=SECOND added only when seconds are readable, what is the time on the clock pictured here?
h=1 m=54
